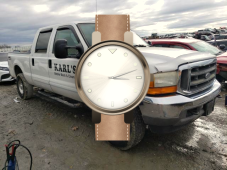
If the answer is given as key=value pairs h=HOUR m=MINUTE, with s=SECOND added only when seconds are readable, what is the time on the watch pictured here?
h=3 m=12
